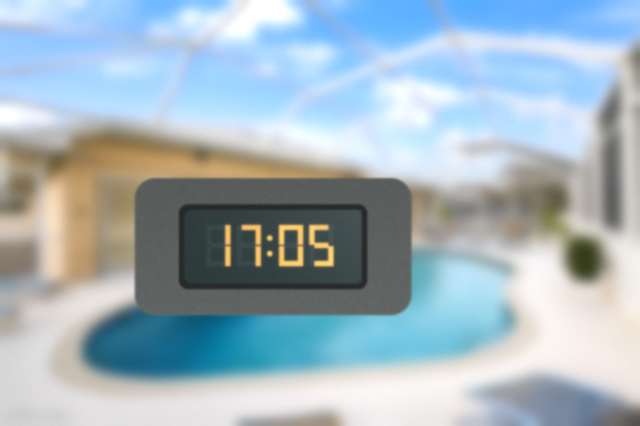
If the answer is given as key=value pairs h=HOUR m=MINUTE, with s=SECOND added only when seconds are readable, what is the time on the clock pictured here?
h=17 m=5
